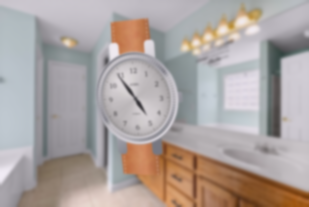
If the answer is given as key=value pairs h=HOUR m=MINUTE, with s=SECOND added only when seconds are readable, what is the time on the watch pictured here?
h=4 m=54
